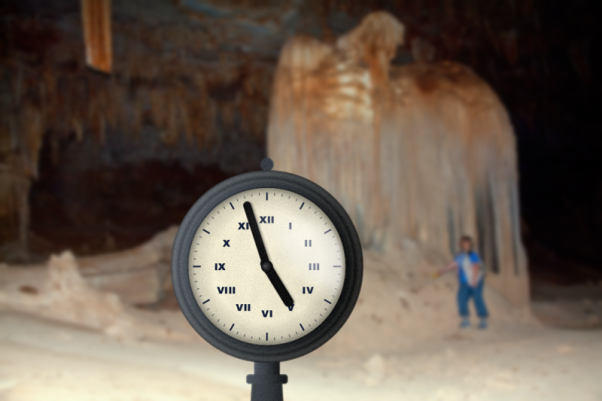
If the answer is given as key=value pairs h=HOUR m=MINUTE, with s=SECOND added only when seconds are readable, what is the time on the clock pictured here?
h=4 m=57
